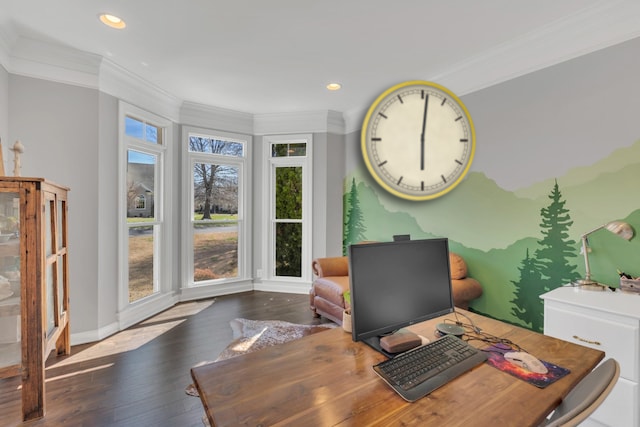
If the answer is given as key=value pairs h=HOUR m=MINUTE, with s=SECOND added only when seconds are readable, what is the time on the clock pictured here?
h=6 m=1
